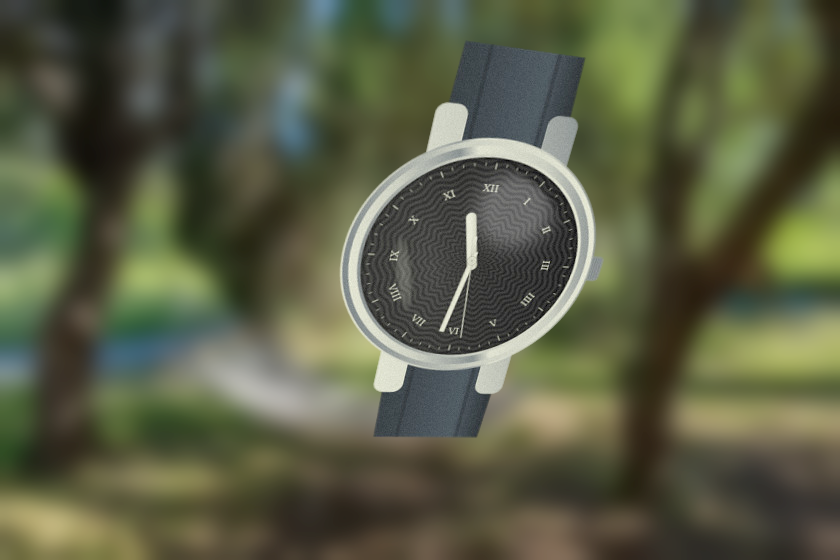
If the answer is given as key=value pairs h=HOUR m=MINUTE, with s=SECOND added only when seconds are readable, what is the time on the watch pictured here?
h=11 m=31 s=29
